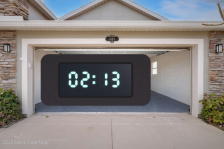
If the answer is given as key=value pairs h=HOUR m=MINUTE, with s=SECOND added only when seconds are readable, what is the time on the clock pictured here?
h=2 m=13
